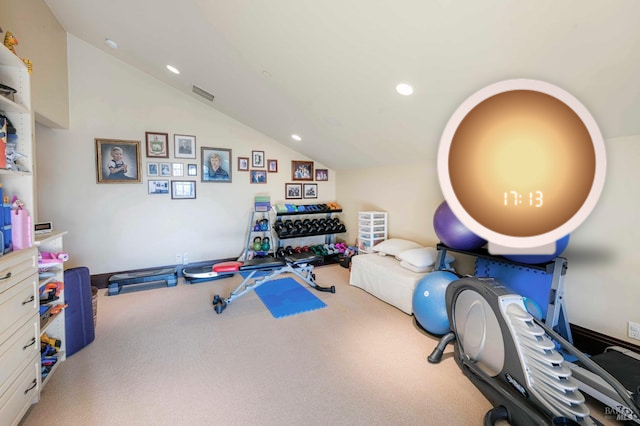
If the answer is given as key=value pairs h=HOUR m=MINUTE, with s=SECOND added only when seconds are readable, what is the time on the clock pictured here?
h=17 m=13
